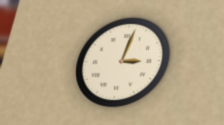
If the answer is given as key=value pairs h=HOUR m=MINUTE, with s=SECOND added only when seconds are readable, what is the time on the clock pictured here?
h=3 m=2
